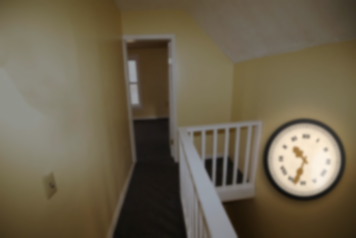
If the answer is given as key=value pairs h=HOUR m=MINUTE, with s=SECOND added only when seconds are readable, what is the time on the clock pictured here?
h=10 m=33
